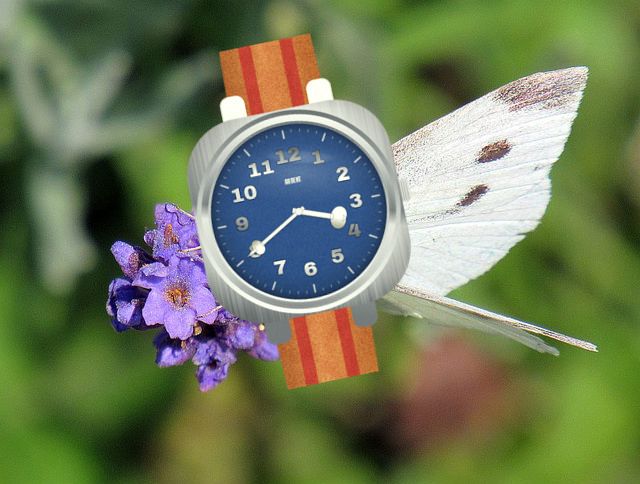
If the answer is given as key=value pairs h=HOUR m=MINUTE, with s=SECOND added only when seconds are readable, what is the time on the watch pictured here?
h=3 m=40
